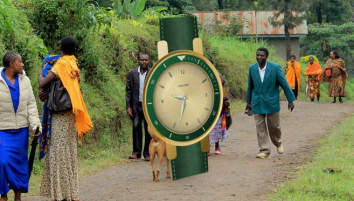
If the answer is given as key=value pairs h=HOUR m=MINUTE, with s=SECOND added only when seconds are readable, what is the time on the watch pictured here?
h=9 m=33
